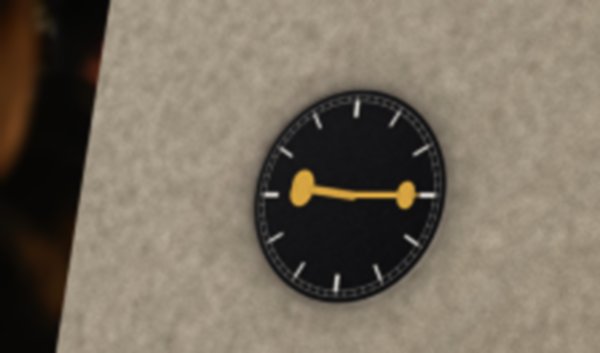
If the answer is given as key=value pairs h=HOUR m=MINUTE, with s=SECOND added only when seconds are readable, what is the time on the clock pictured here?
h=9 m=15
